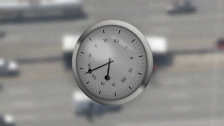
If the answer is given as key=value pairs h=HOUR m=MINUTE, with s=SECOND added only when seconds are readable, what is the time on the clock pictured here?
h=5 m=38
